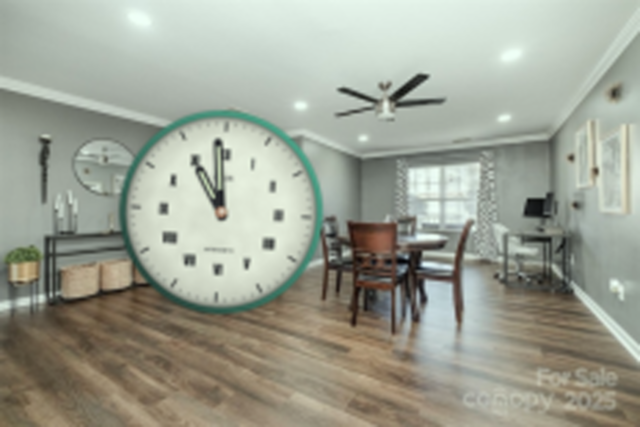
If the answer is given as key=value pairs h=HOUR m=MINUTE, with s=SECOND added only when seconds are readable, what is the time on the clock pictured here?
h=10 m=59
